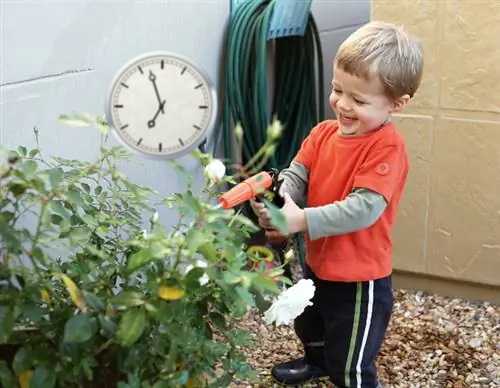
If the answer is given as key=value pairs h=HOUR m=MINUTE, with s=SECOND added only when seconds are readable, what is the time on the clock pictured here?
h=6 m=57
